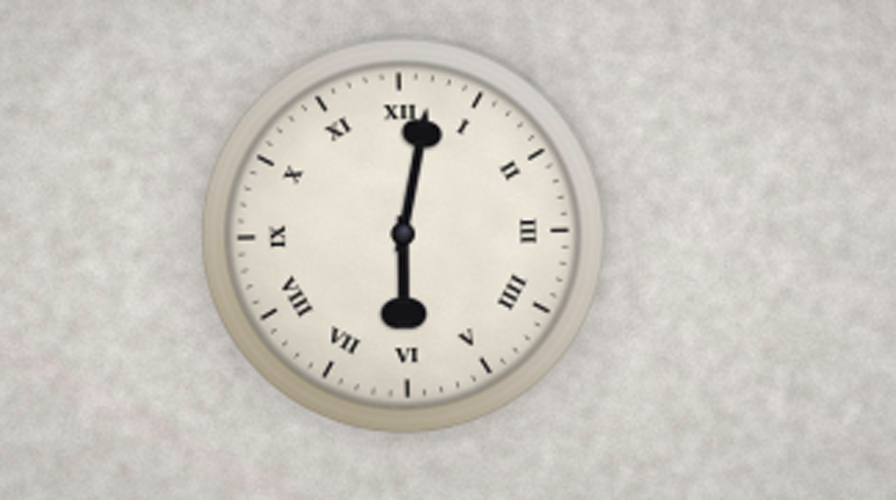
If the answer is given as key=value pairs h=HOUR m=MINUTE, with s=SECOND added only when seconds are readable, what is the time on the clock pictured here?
h=6 m=2
